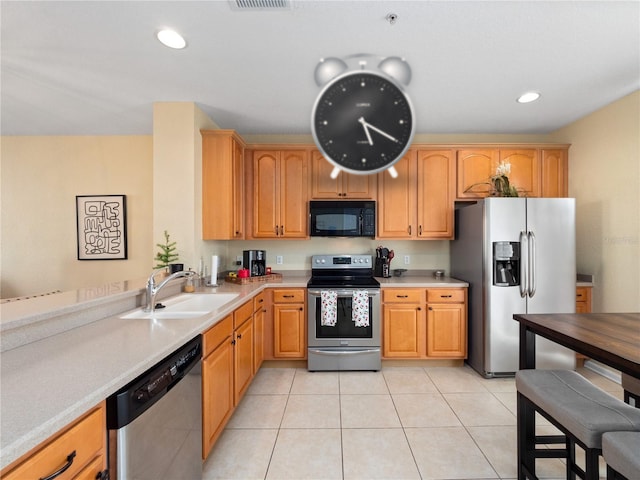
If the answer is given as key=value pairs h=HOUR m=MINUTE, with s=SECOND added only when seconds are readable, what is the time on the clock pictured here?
h=5 m=20
